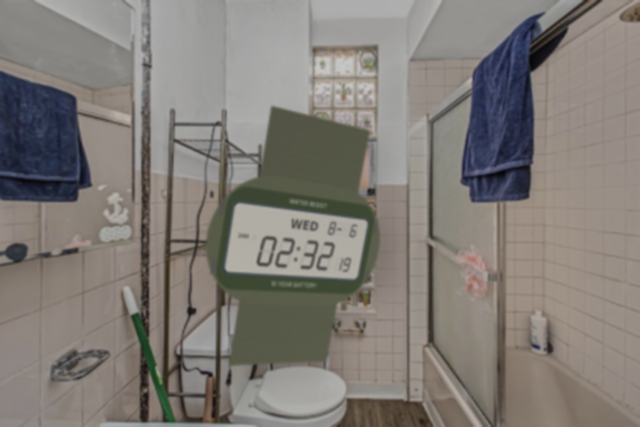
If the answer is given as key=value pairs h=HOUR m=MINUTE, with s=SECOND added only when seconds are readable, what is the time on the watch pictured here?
h=2 m=32
